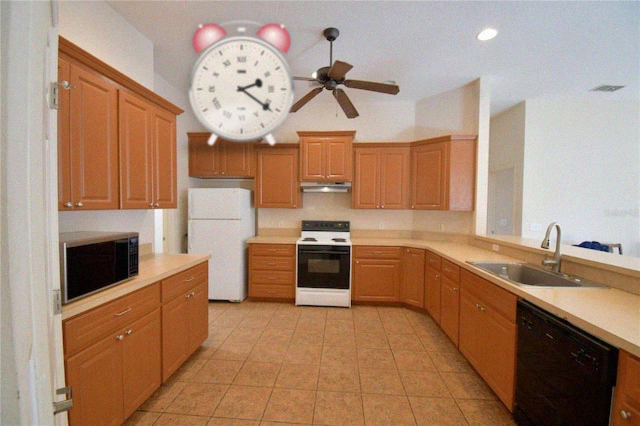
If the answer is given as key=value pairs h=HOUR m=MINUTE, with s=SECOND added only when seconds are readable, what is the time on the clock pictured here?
h=2 m=21
